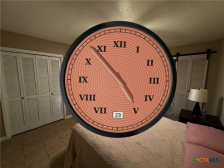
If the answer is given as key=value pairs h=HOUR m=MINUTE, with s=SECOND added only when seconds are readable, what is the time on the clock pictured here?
h=4 m=53
